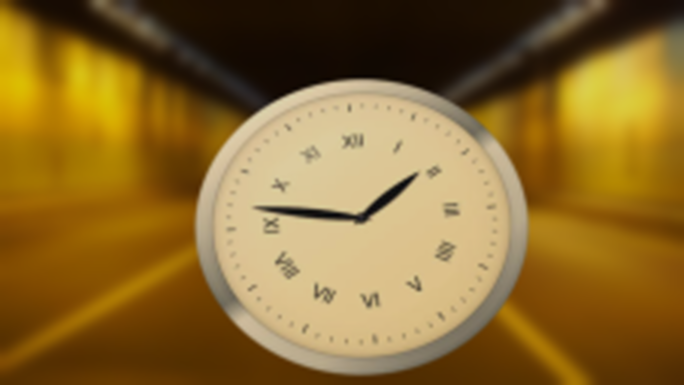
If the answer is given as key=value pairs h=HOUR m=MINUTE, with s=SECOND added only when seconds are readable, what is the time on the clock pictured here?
h=1 m=47
